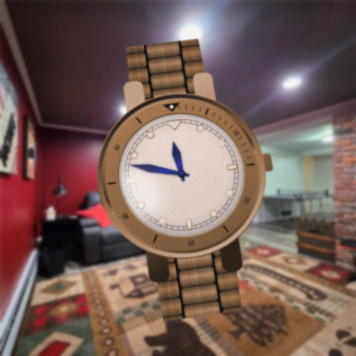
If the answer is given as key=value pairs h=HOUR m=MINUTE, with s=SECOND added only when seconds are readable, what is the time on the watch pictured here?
h=11 m=48
